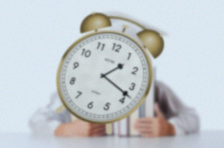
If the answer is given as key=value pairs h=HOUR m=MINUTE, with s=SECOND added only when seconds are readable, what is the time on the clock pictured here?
h=1 m=18
